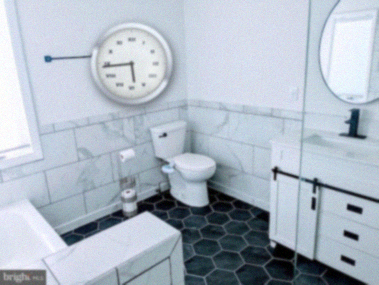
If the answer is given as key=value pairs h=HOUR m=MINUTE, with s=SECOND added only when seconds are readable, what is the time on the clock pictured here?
h=5 m=44
